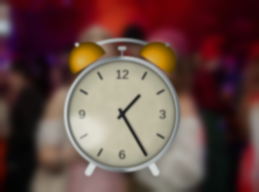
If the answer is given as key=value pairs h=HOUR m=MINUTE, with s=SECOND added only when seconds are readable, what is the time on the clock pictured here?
h=1 m=25
